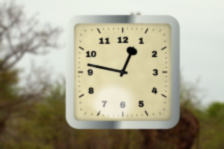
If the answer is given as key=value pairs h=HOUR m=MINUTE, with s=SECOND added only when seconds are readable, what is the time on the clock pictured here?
h=12 m=47
